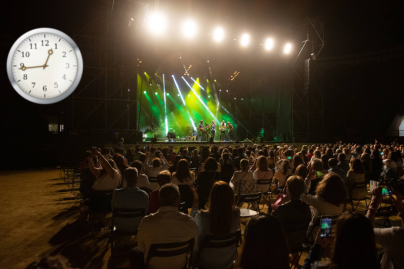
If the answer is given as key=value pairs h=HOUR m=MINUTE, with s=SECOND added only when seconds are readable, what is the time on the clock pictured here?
h=12 m=44
